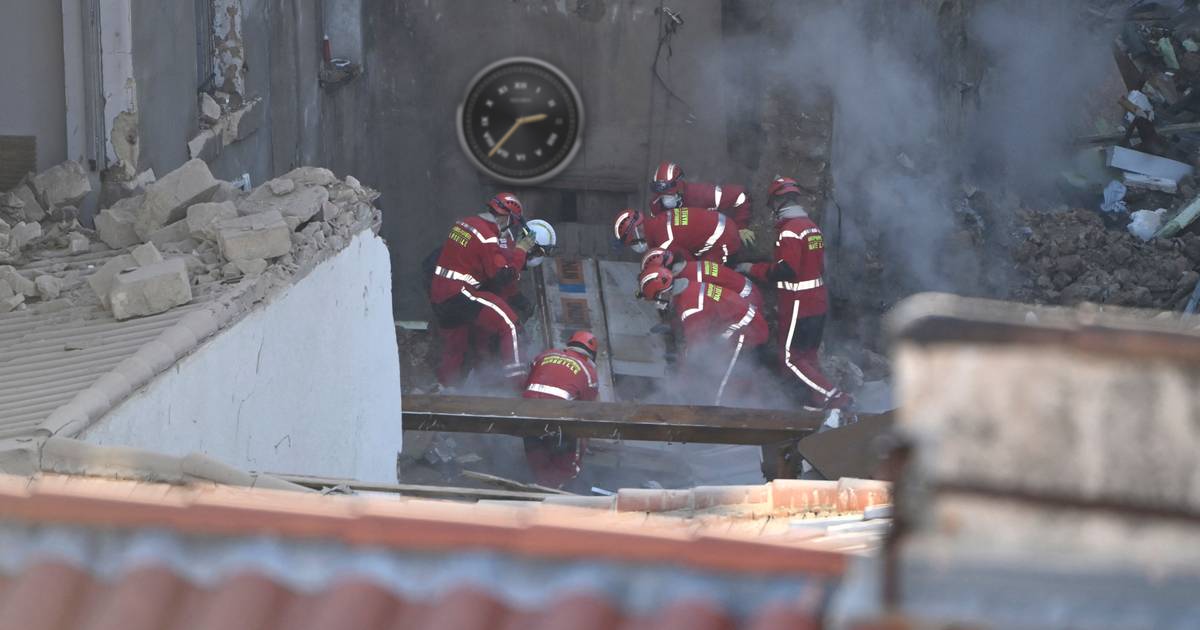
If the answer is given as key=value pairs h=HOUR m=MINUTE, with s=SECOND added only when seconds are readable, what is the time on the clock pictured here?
h=2 m=37
